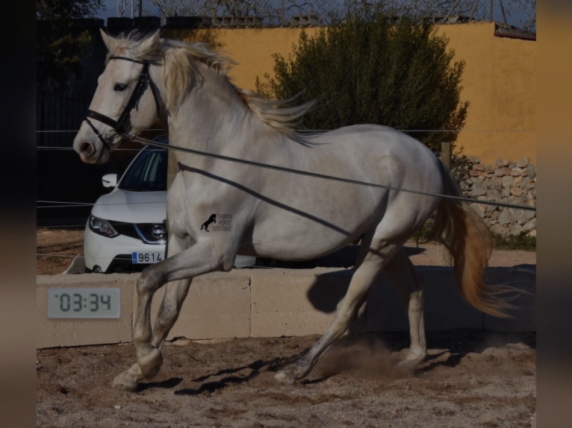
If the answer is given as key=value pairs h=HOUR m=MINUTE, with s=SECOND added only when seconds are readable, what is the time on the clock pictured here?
h=3 m=34
